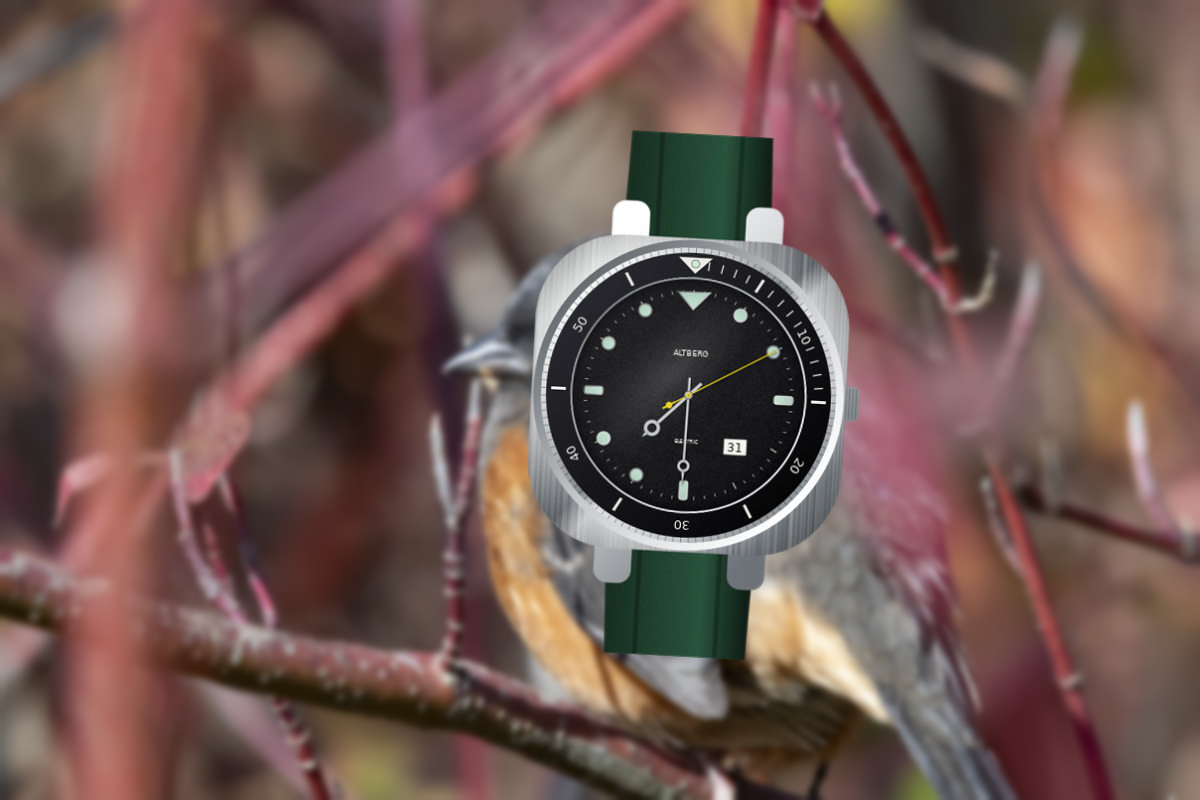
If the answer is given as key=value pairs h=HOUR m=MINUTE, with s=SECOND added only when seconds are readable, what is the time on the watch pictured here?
h=7 m=30 s=10
